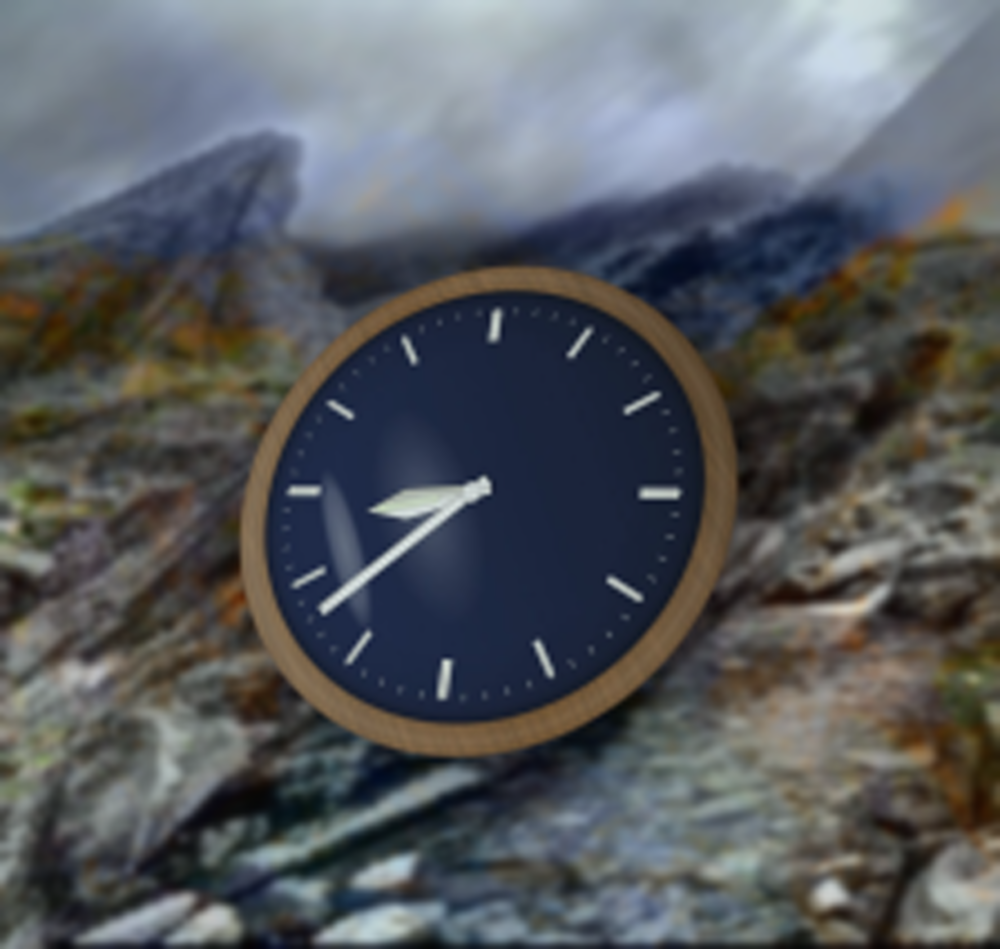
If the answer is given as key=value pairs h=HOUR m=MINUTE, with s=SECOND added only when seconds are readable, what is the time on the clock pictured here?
h=8 m=38
